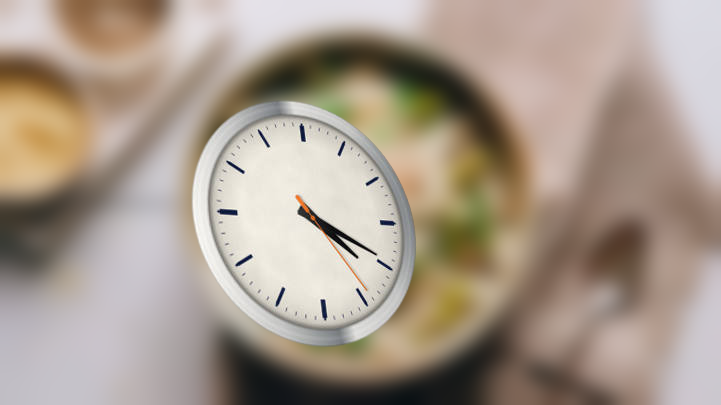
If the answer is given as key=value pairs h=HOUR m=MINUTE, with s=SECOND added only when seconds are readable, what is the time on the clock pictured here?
h=4 m=19 s=24
